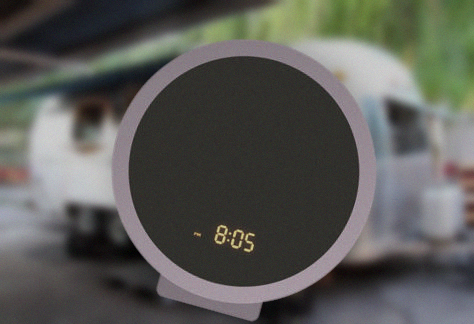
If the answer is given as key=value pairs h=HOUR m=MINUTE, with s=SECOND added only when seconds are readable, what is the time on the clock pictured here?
h=8 m=5
